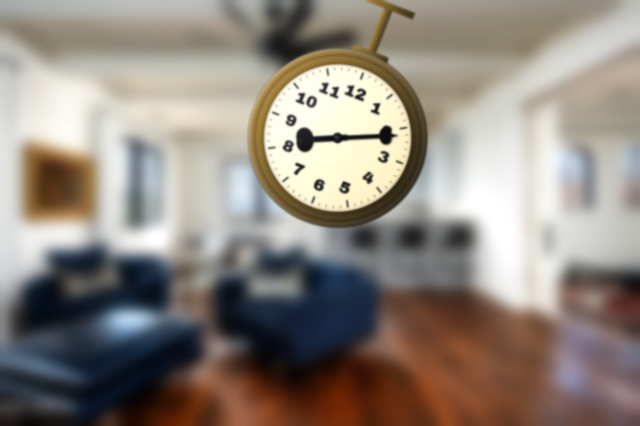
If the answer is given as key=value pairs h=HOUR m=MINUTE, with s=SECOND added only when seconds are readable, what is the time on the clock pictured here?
h=8 m=11
